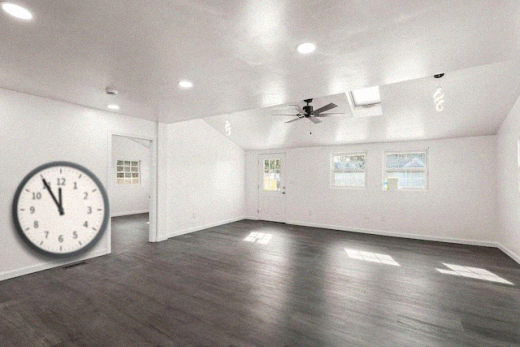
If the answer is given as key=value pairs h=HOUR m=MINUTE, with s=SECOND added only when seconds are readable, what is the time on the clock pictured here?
h=11 m=55
